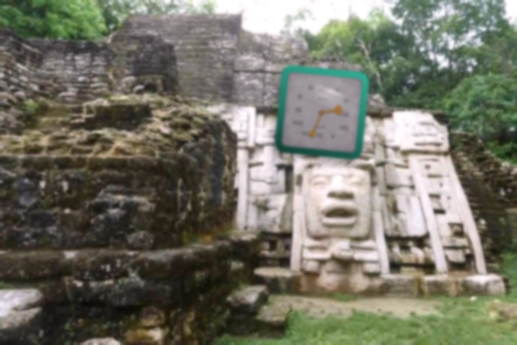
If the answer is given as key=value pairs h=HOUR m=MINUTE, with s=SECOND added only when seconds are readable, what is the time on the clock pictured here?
h=2 m=33
